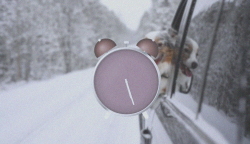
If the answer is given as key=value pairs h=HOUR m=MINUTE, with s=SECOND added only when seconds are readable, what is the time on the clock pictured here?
h=5 m=27
